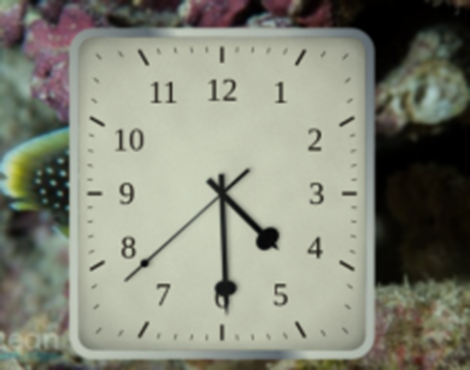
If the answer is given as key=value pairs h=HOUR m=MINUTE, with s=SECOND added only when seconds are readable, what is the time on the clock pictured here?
h=4 m=29 s=38
